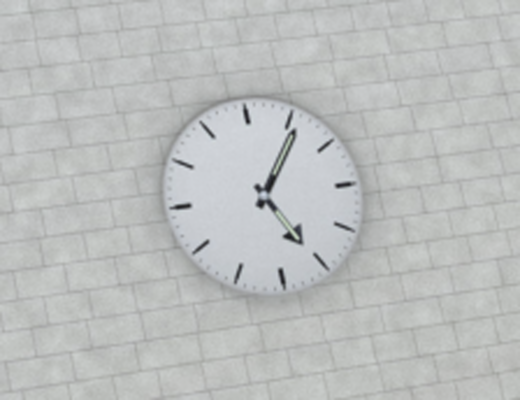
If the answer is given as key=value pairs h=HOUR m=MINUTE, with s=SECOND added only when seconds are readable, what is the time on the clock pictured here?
h=5 m=6
